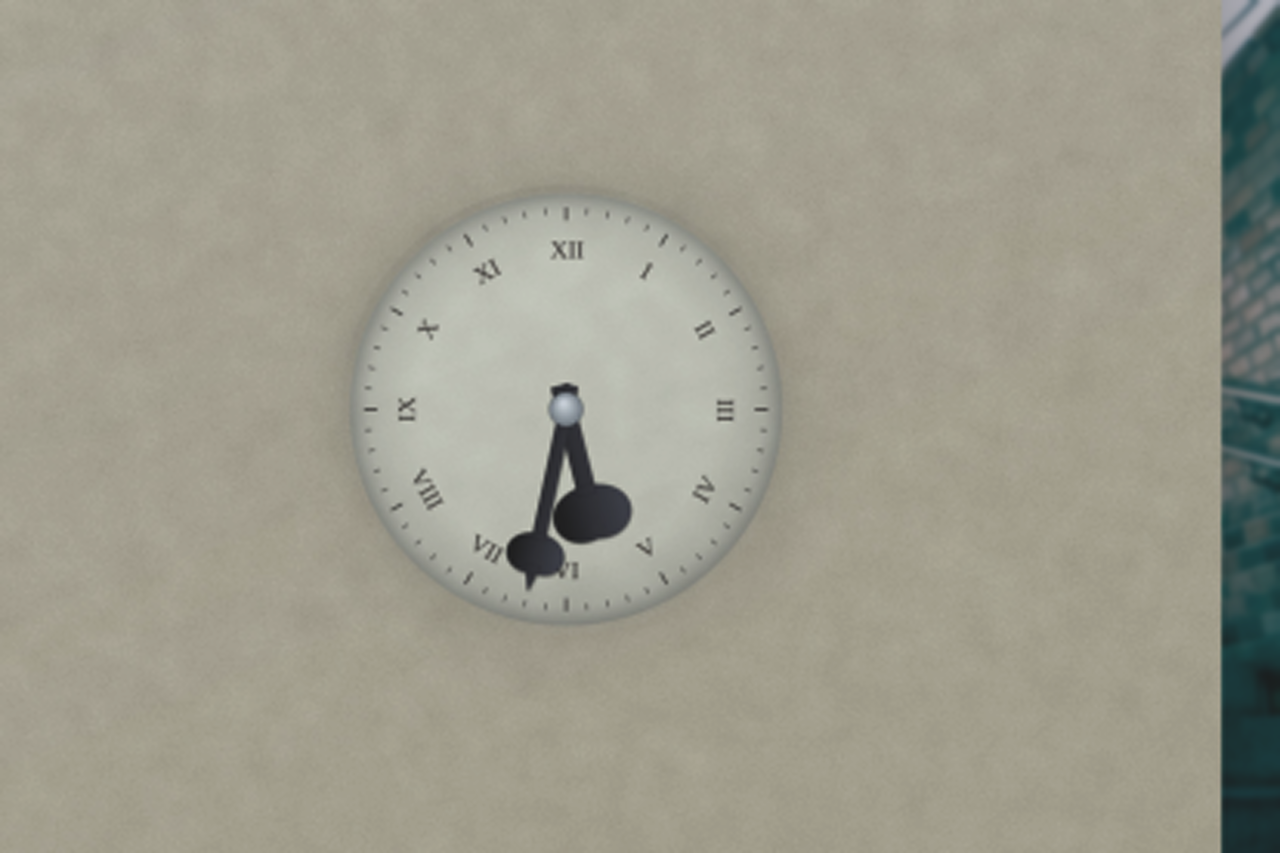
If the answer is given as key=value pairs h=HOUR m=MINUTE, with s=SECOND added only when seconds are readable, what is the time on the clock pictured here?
h=5 m=32
